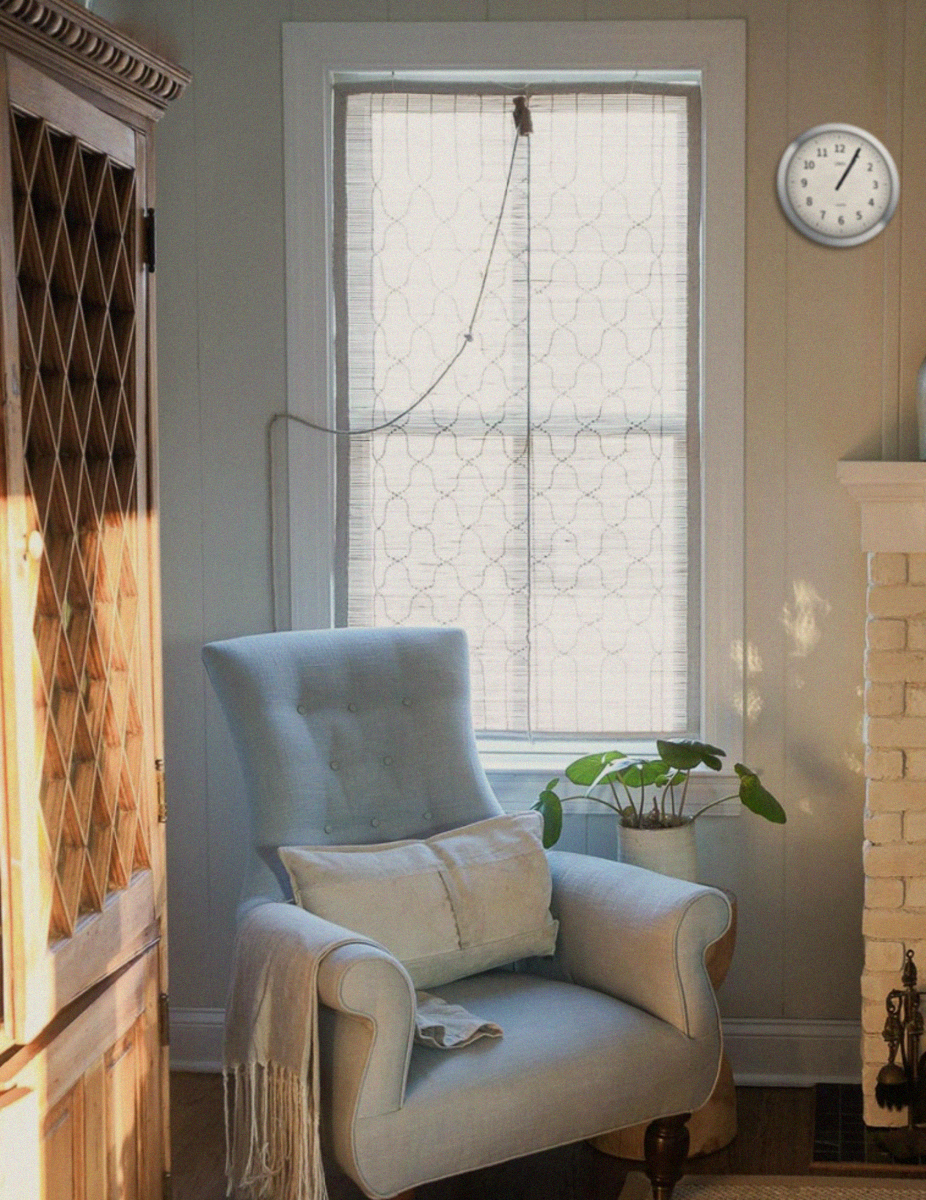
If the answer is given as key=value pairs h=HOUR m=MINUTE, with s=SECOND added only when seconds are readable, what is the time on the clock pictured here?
h=1 m=5
